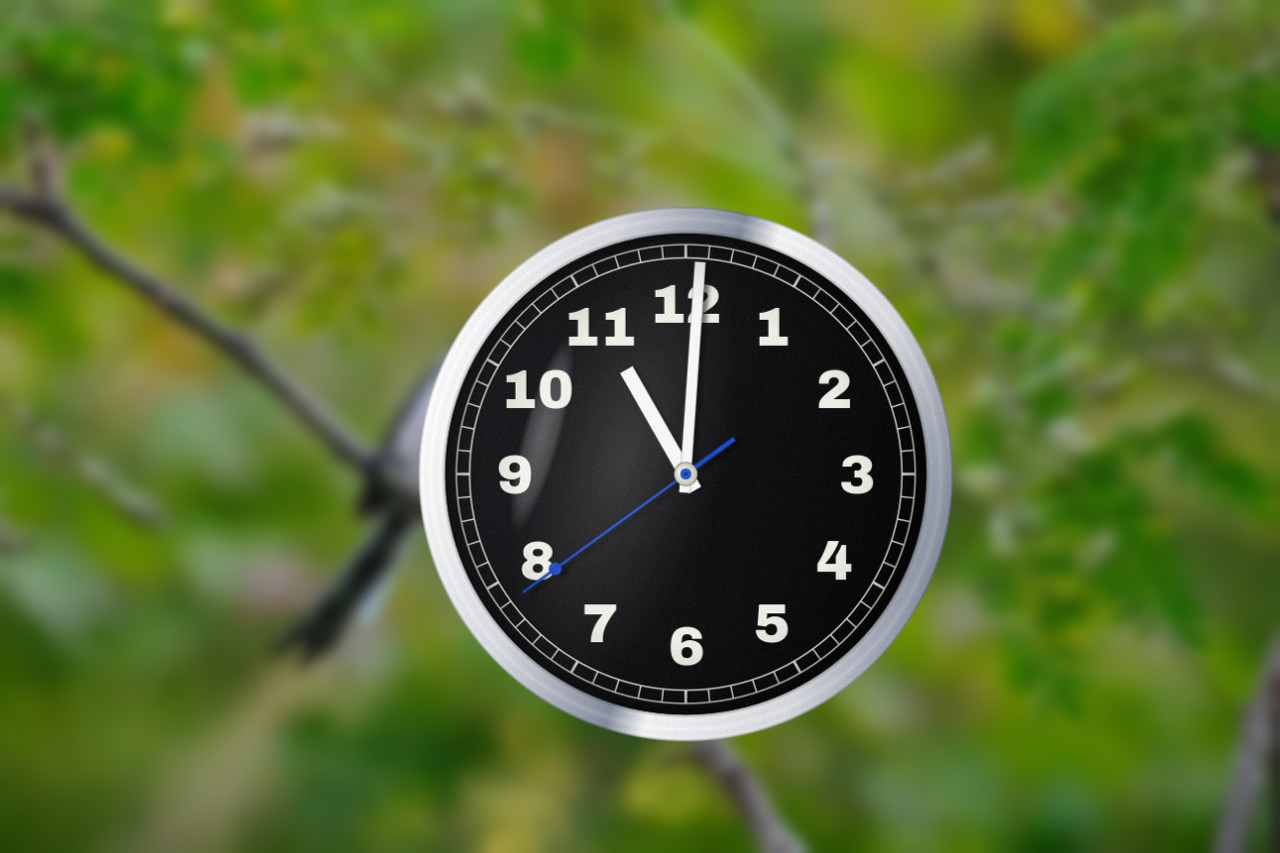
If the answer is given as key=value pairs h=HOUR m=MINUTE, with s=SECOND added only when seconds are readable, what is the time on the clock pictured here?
h=11 m=0 s=39
